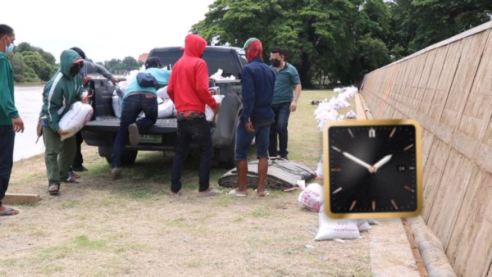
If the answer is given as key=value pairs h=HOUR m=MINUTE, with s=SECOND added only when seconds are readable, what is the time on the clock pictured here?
h=1 m=50
